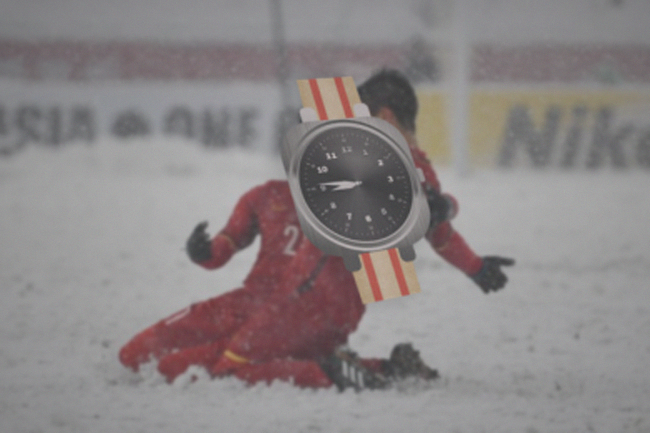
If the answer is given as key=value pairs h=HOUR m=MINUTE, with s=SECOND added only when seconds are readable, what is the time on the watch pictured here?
h=8 m=46
